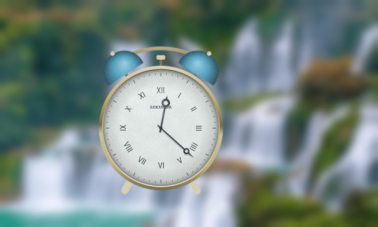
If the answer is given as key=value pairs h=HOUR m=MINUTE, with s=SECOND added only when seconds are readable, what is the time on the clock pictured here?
h=12 m=22
